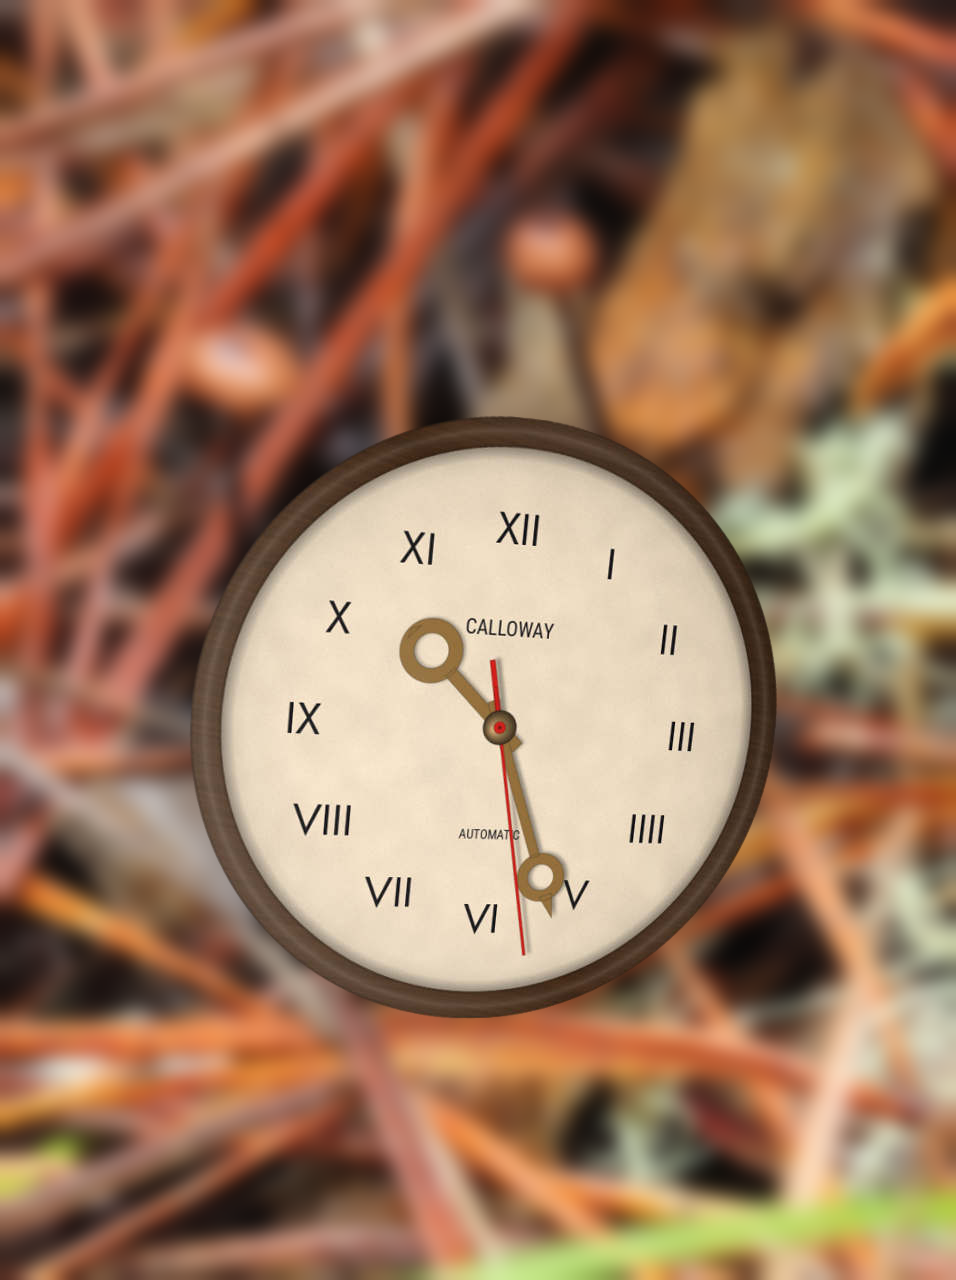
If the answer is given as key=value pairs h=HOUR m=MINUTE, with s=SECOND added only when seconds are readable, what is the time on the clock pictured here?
h=10 m=26 s=28
